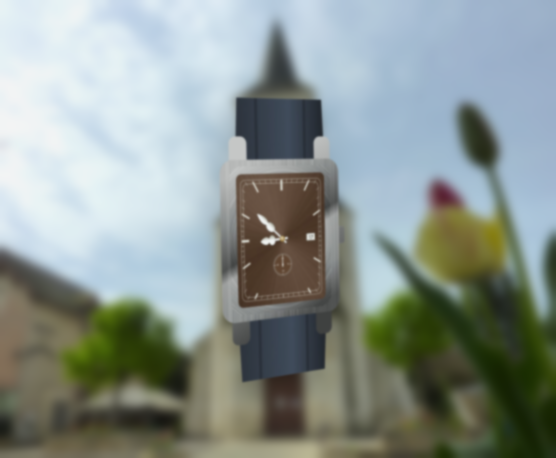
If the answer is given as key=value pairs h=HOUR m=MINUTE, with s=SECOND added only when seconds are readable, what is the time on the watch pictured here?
h=8 m=52
